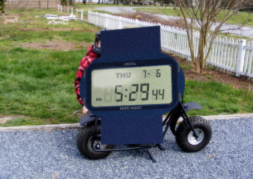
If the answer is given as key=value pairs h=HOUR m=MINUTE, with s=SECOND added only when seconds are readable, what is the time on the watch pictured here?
h=5 m=29 s=44
